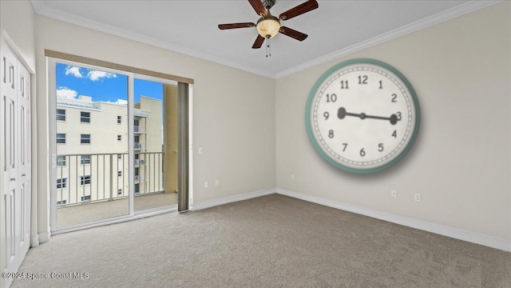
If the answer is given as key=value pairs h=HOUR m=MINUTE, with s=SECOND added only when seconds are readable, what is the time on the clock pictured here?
h=9 m=16
